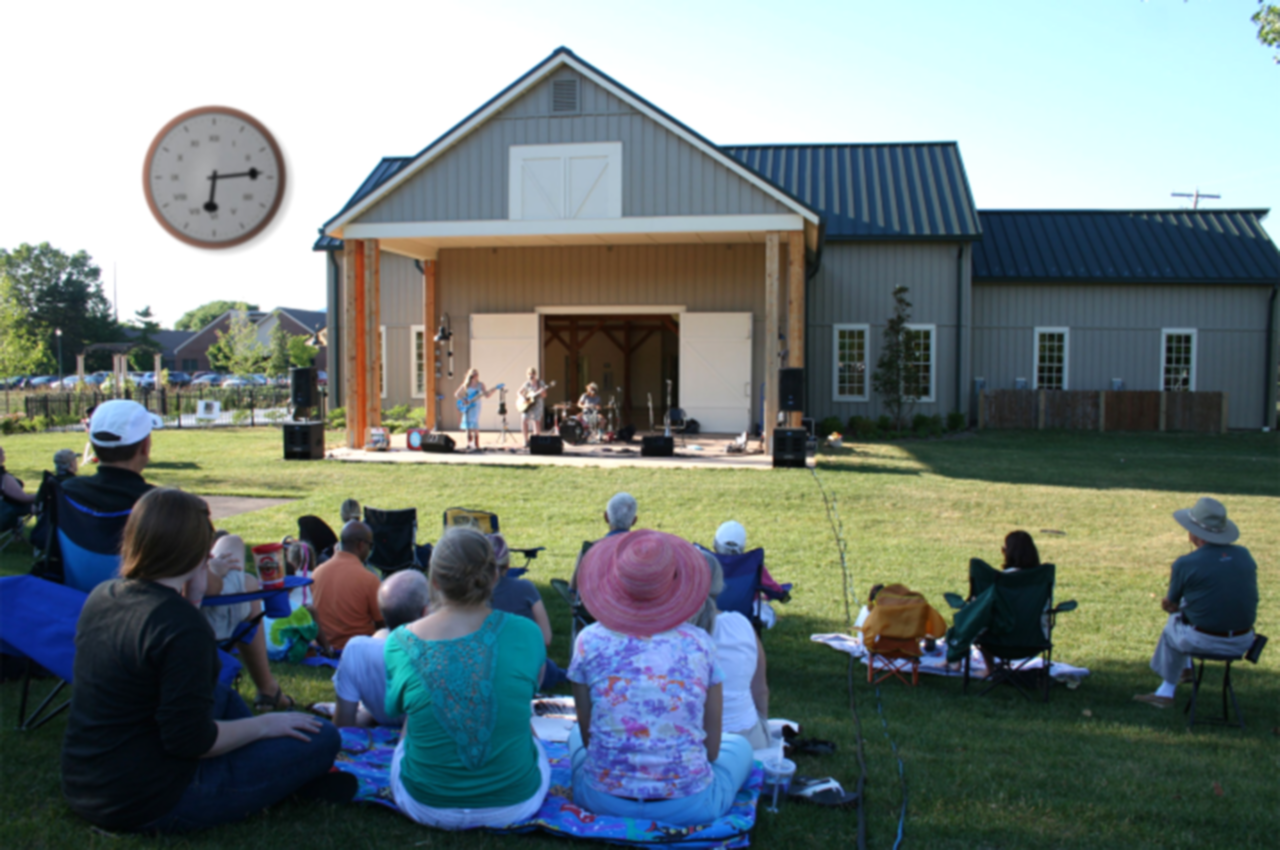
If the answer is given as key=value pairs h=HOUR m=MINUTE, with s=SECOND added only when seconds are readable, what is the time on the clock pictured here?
h=6 m=14
